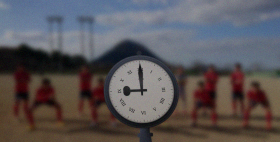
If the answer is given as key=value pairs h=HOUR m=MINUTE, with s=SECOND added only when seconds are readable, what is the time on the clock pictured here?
h=9 m=0
